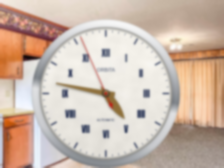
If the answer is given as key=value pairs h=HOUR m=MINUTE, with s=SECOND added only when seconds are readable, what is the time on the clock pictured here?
h=4 m=46 s=56
